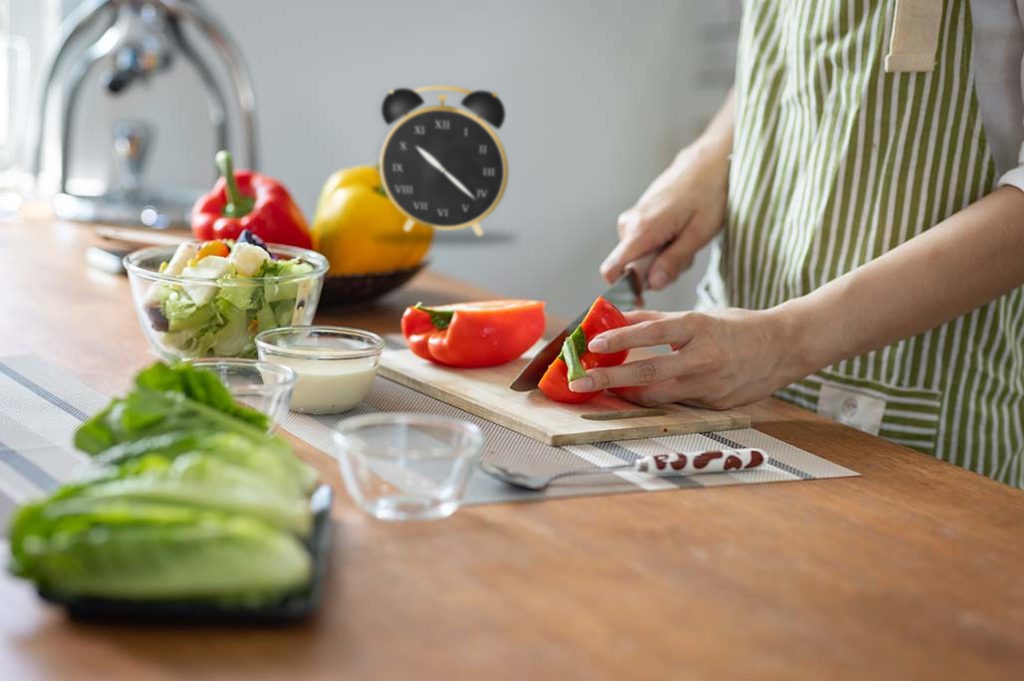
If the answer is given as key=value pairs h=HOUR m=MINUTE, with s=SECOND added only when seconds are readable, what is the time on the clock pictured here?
h=10 m=22
